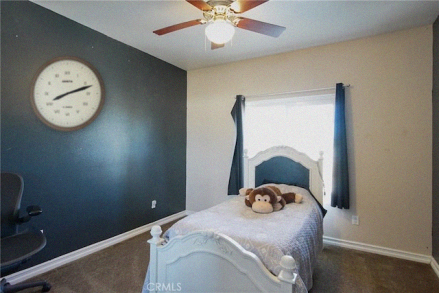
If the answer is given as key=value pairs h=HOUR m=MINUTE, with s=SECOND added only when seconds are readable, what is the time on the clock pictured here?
h=8 m=12
